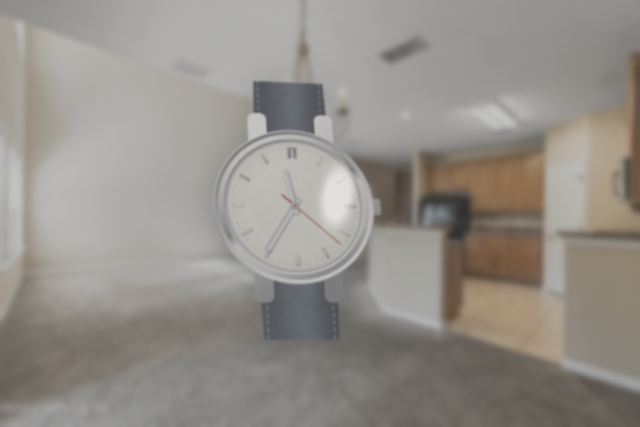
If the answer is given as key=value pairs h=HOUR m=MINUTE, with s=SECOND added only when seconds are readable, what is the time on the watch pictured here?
h=11 m=35 s=22
